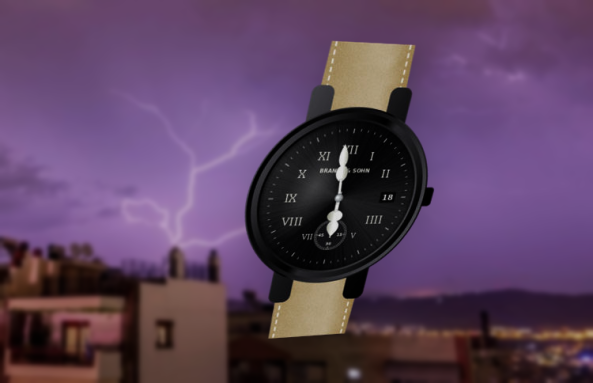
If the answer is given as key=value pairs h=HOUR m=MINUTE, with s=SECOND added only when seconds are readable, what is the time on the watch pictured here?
h=5 m=59
